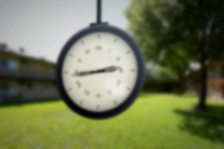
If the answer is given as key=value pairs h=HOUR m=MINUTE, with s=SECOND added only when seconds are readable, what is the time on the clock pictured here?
h=2 m=44
